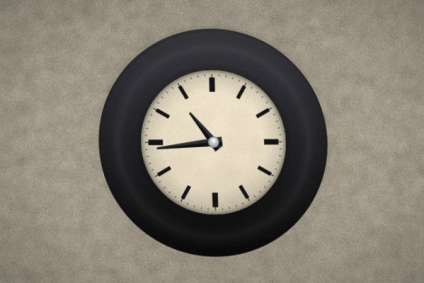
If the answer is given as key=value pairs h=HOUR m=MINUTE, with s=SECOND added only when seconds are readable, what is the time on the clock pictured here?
h=10 m=44
